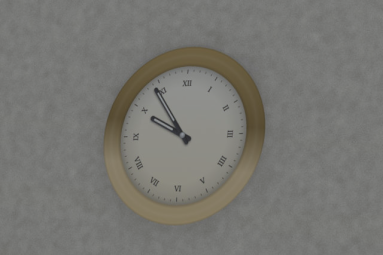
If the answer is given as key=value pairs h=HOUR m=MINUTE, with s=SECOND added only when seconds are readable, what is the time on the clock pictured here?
h=9 m=54
